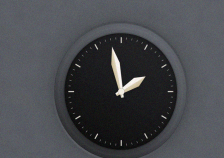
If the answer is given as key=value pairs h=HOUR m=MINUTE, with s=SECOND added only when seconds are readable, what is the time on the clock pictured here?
h=1 m=58
